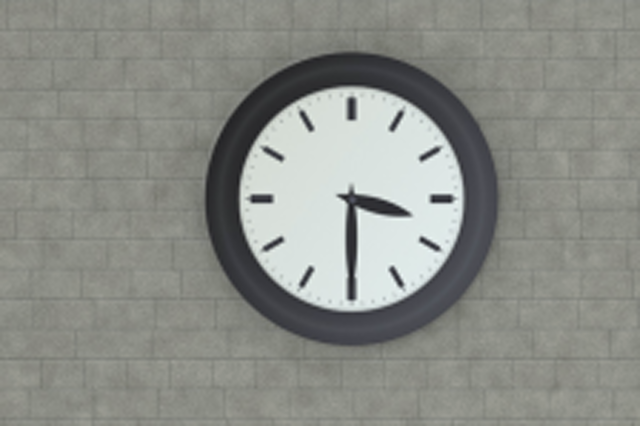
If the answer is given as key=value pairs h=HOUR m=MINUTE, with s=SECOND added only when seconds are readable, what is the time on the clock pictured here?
h=3 m=30
